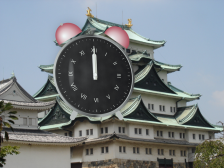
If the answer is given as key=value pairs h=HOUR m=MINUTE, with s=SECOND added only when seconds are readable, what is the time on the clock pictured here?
h=12 m=0
